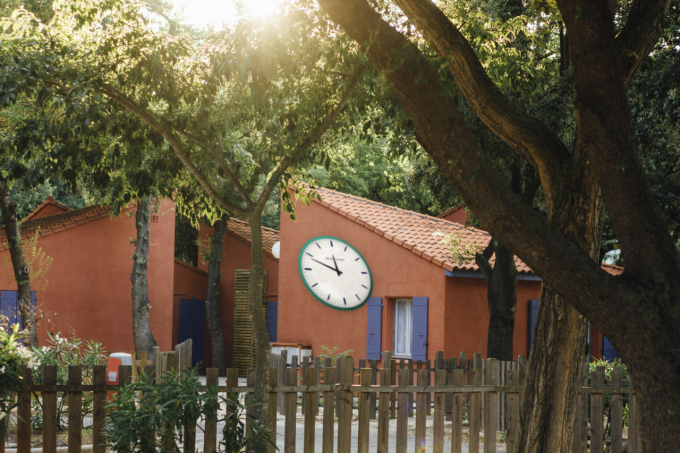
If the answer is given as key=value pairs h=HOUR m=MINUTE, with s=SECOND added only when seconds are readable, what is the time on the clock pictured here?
h=11 m=49
